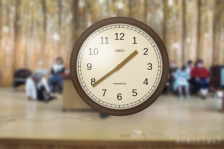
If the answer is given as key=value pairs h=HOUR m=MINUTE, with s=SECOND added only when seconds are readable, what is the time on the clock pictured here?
h=1 m=39
